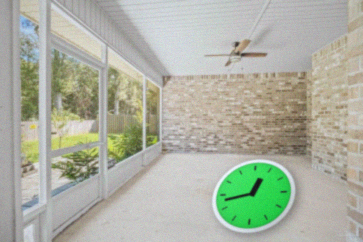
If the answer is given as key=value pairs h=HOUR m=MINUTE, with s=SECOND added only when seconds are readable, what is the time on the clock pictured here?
h=12 m=43
